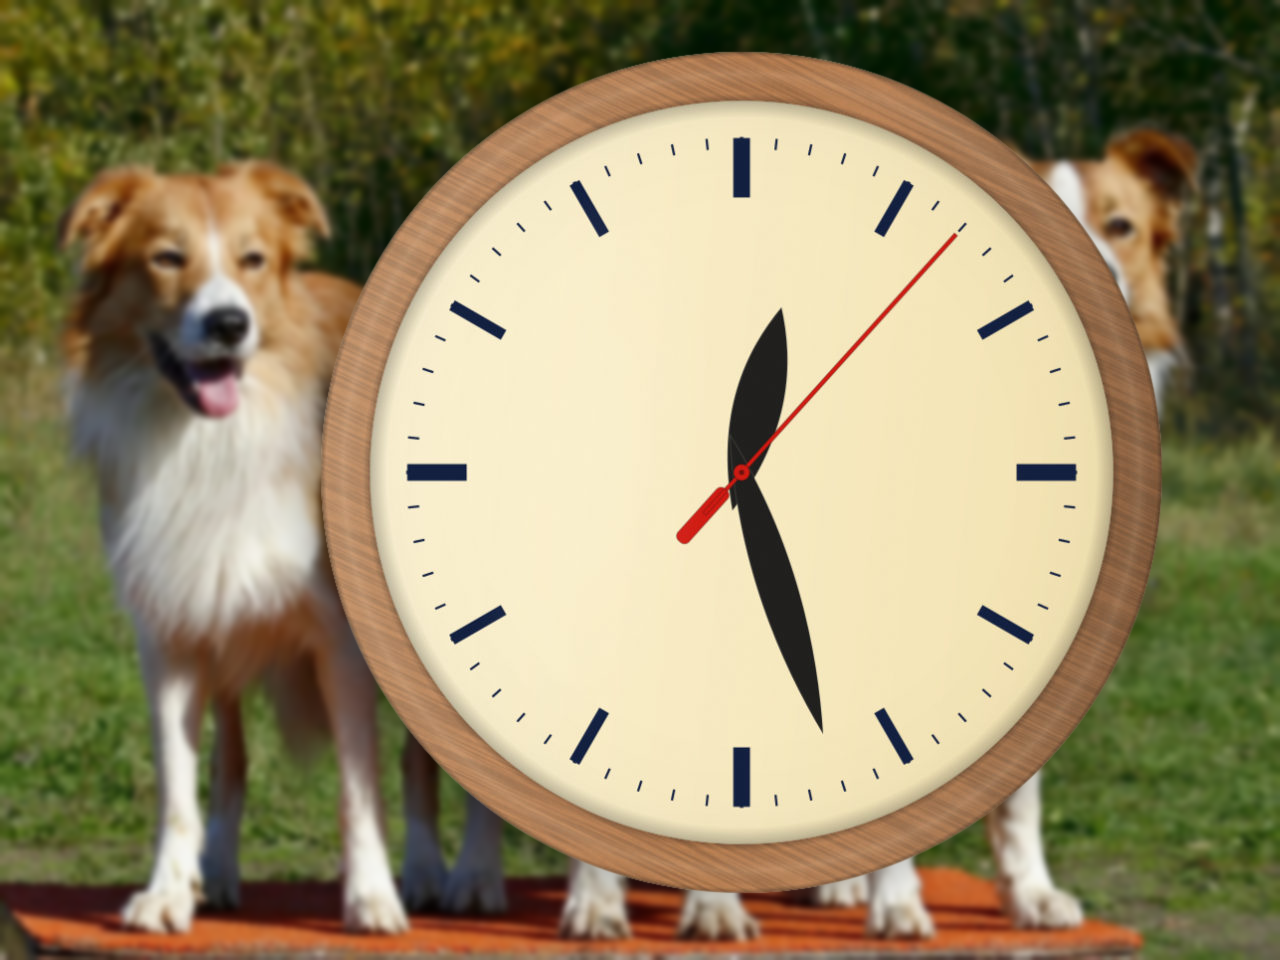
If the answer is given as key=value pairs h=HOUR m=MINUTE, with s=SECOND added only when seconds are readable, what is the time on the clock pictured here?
h=12 m=27 s=7
